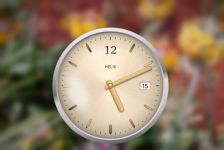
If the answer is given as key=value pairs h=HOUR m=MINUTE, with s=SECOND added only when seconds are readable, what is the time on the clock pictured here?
h=5 m=11
